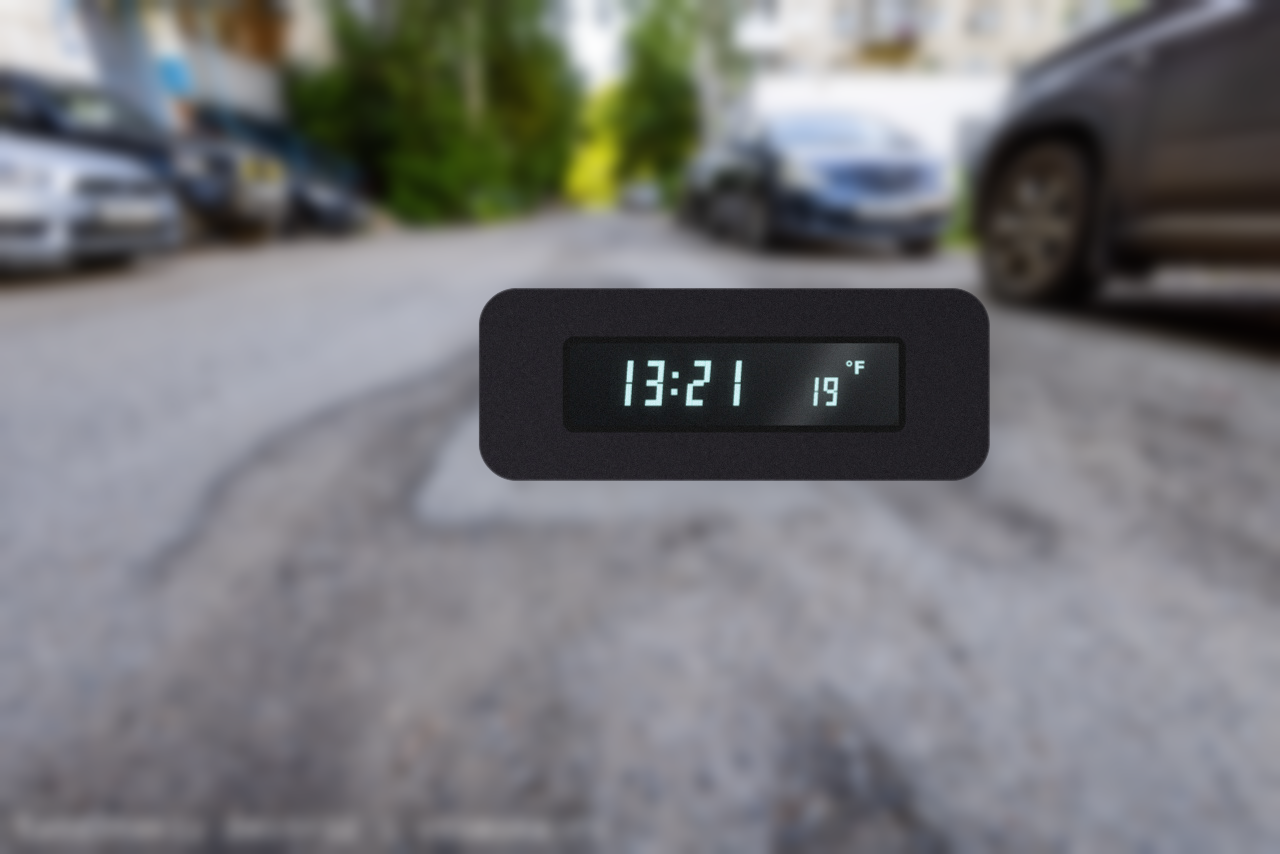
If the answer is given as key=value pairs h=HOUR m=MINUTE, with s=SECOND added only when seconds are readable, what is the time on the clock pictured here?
h=13 m=21
